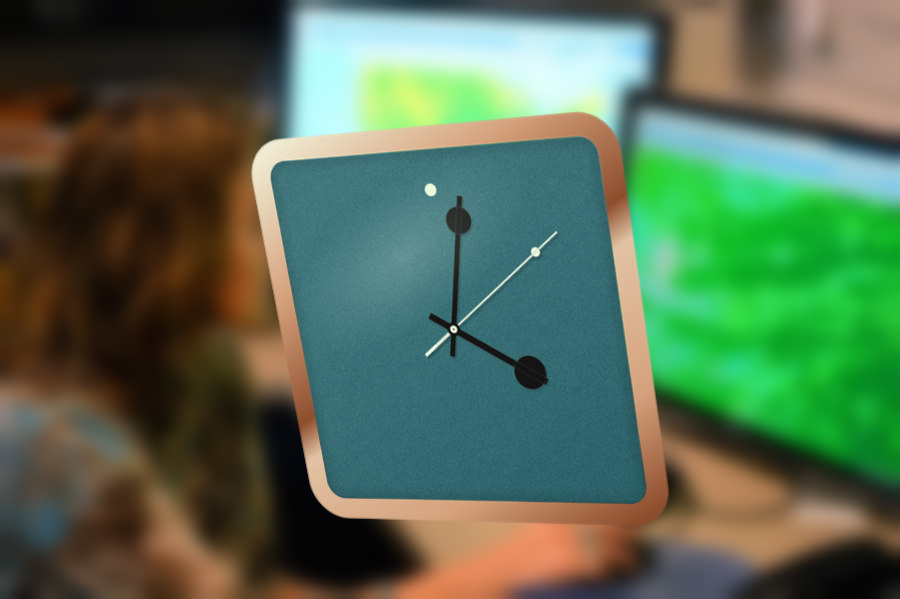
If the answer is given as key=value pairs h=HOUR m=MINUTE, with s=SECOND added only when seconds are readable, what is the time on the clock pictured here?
h=4 m=2 s=9
